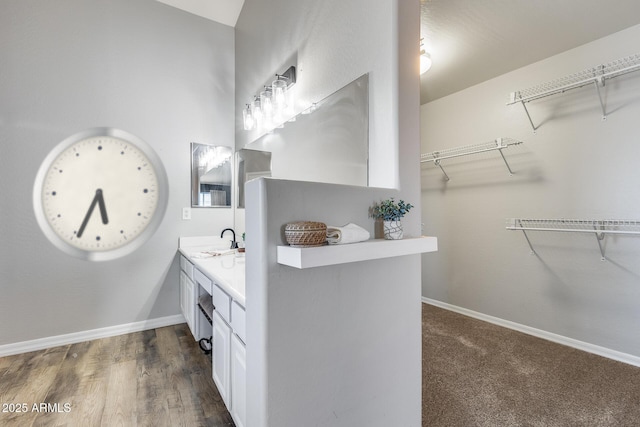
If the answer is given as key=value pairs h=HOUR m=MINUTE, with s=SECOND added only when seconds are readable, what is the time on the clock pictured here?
h=5 m=34
